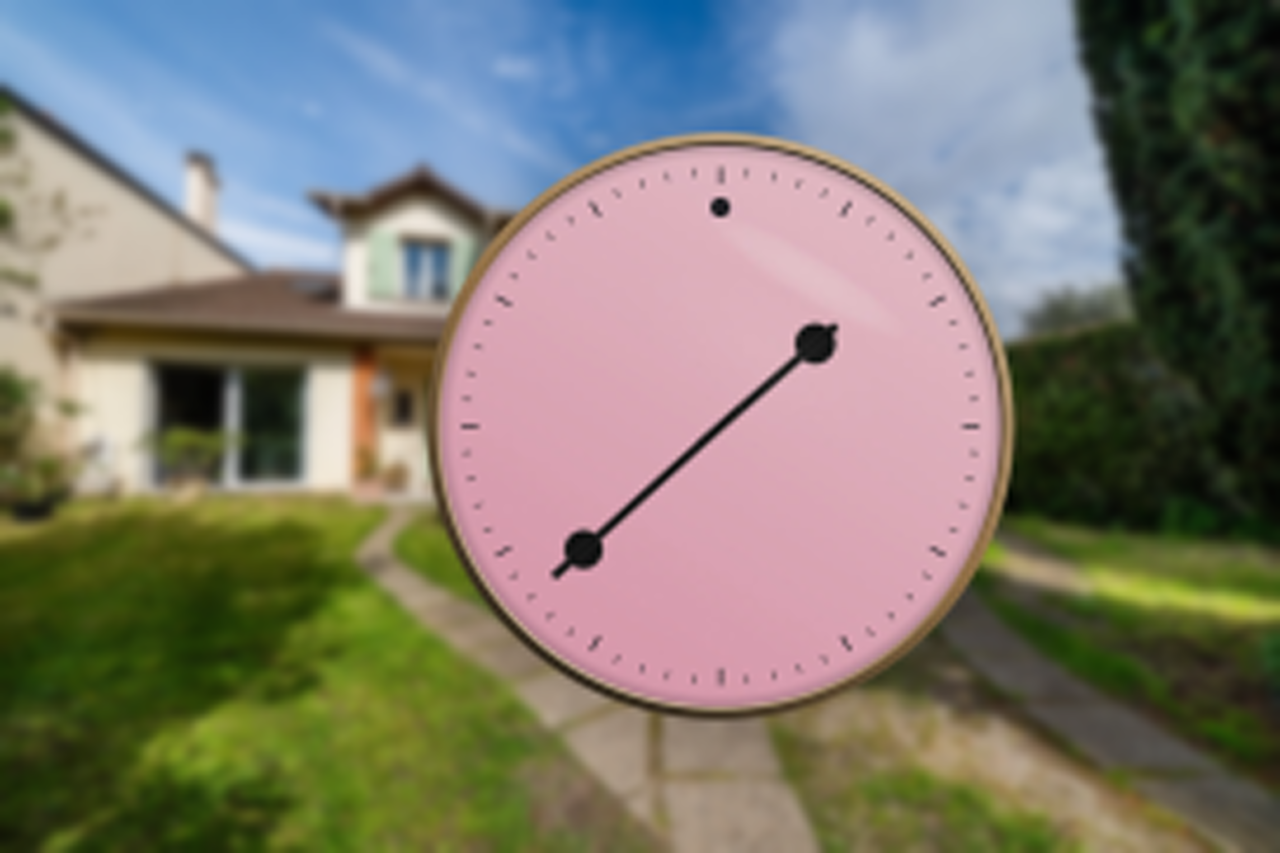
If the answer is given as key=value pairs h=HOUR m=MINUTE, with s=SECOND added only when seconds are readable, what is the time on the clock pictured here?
h=1 m=38
